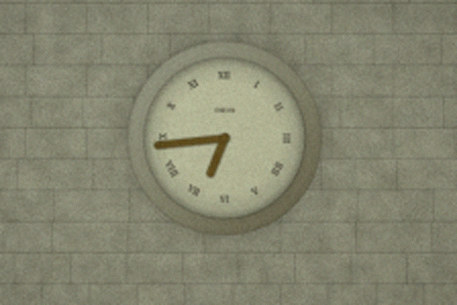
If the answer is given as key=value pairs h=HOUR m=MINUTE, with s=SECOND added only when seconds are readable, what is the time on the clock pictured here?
h=6 m=44
